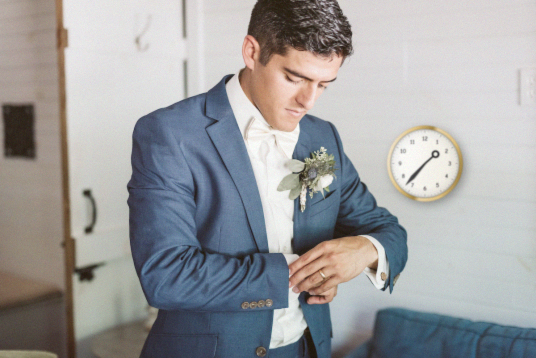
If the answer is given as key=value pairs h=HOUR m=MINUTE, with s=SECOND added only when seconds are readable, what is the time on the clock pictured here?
h=1 m=37
